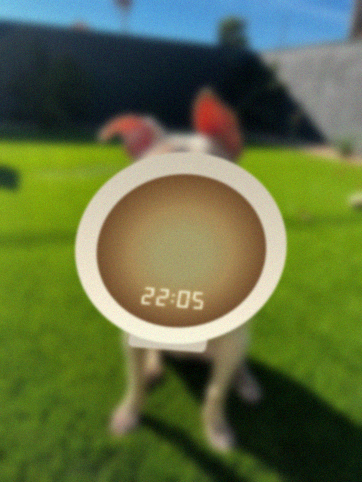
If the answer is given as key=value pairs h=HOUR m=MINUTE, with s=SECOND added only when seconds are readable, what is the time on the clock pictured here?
h=22 m=5
